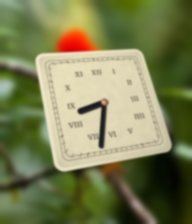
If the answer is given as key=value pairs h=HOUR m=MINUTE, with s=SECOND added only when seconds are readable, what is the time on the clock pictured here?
h=8 m=33
